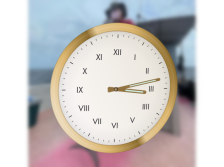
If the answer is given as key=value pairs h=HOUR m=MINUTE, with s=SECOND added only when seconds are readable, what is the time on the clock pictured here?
h=3 m=13
